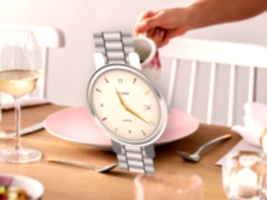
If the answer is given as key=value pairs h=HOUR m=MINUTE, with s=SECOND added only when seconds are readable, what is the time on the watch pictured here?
h=11 m=21
